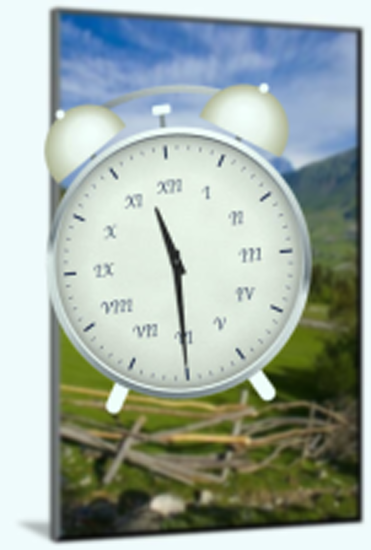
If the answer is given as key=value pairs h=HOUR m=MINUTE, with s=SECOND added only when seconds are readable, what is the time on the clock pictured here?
h=11 m=30
